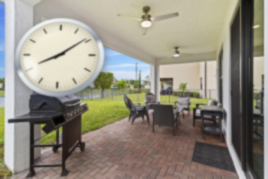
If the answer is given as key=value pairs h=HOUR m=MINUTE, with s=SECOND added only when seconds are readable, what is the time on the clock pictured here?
h=8 m=9
